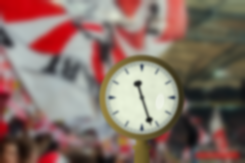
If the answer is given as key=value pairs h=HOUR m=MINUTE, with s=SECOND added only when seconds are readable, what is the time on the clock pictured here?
h=11 m=27
